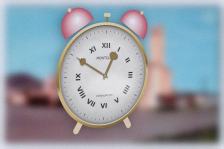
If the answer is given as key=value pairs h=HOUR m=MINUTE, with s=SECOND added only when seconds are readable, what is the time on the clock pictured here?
h=12 m=50
